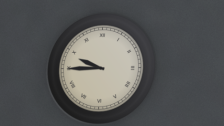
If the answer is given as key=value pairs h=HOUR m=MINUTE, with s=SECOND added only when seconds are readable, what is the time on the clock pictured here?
h=9 m=45
